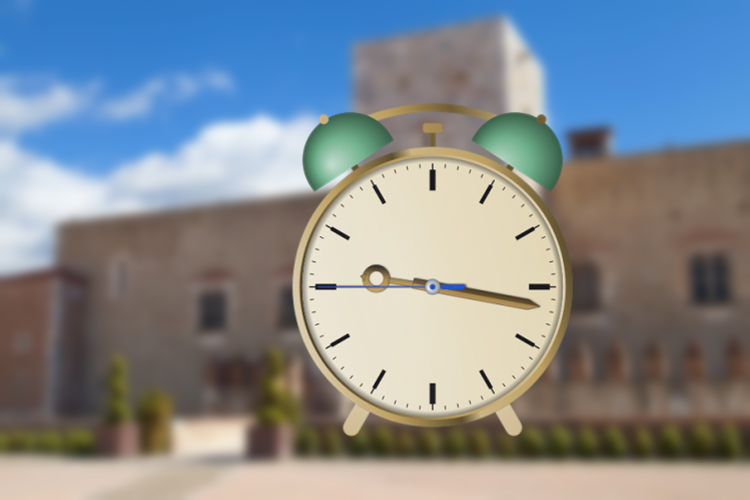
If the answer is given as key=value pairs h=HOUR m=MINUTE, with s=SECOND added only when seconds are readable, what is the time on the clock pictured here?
h=9 m=16 s=45
